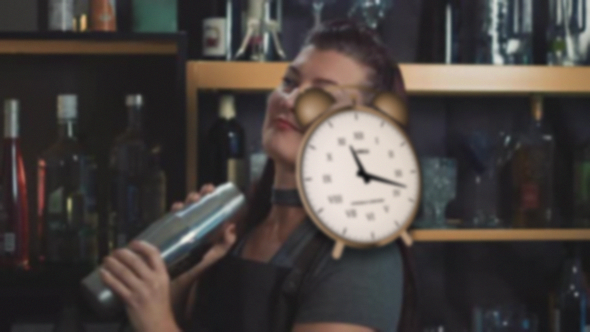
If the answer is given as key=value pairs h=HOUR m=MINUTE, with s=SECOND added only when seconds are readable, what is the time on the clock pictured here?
h=11 m=18
